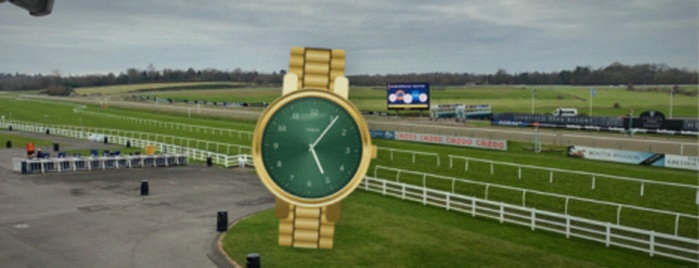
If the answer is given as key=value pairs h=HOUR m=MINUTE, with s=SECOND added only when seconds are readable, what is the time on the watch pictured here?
h=5 m=6
